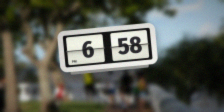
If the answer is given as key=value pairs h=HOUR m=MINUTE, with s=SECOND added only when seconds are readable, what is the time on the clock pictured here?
h=6 m=58
